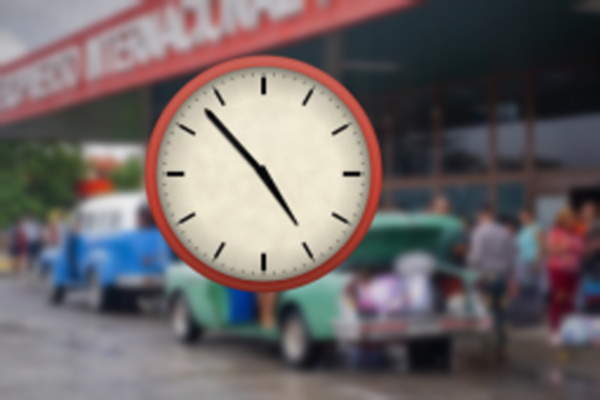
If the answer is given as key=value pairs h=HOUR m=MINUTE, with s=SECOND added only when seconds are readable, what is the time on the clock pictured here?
h=4 m=53
